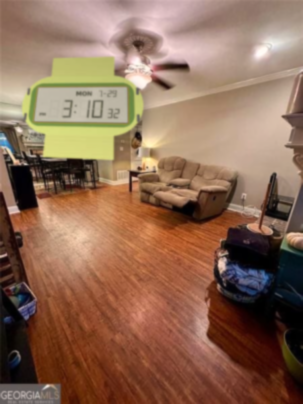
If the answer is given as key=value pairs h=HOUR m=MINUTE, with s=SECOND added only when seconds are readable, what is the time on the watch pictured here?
h=3 m=10
